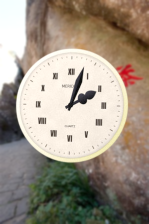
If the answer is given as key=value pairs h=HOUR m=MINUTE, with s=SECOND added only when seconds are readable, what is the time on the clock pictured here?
h=2 m=3
